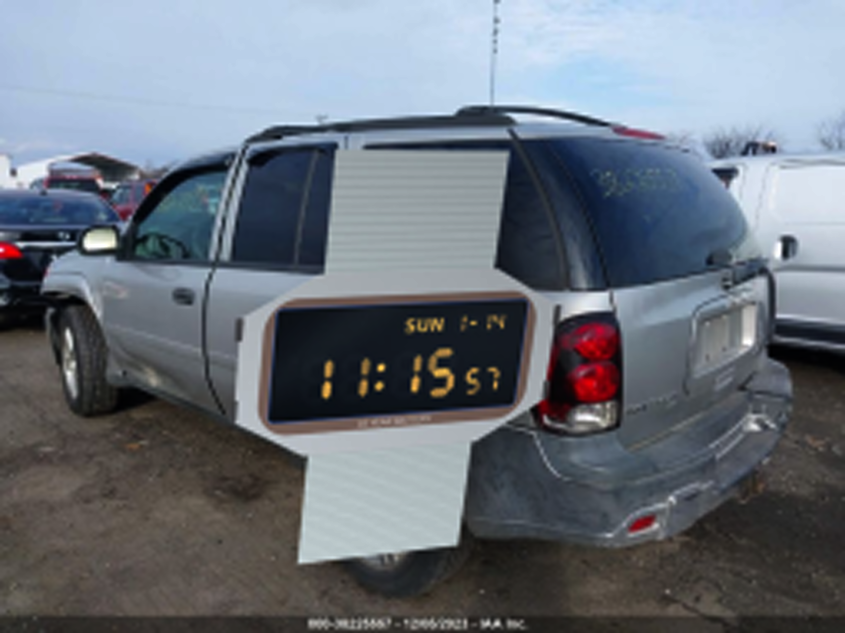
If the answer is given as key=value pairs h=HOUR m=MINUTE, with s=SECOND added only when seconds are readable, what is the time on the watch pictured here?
h=11 m=15 s=57
